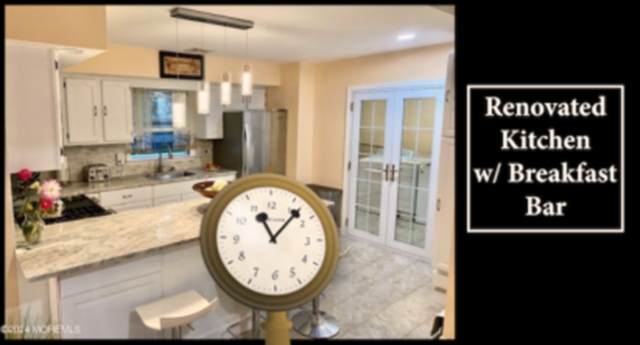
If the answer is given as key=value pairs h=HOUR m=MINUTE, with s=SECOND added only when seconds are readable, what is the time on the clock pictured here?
h=11 m=7
